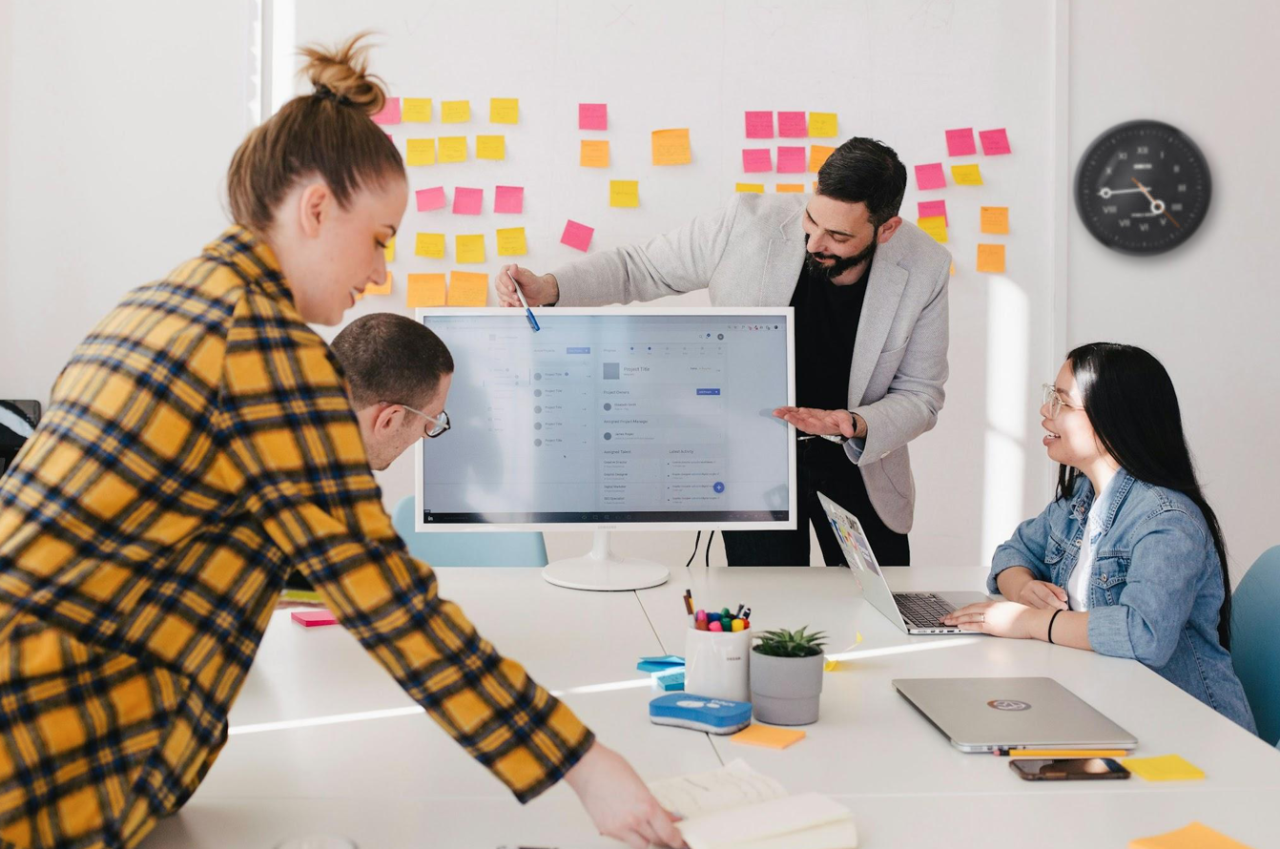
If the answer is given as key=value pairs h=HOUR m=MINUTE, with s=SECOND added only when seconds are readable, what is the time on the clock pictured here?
h=4 m=44 s=23
